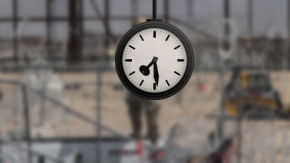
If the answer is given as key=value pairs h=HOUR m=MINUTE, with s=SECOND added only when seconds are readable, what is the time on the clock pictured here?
h=7 m=29
